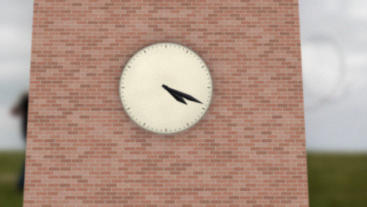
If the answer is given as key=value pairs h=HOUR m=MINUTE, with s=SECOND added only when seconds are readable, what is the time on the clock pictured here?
h=4 m=19
